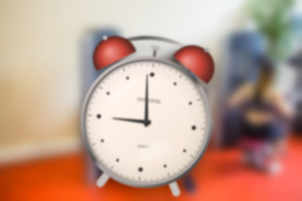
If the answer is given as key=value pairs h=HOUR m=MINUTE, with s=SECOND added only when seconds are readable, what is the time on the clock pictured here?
h=8 m=59
